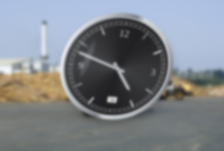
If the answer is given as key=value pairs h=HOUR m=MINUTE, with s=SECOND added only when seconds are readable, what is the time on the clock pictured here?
h=4 m=48
